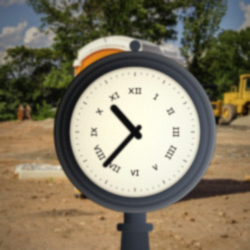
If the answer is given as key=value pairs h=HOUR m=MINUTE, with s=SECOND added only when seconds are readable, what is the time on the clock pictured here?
h=10 m=37
